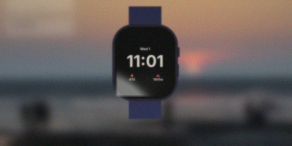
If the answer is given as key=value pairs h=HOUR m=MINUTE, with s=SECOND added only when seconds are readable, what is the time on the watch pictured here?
h=11 m=1
